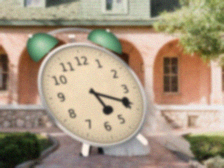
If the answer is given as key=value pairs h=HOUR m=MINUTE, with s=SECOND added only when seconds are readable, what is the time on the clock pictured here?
h=5 m=19
